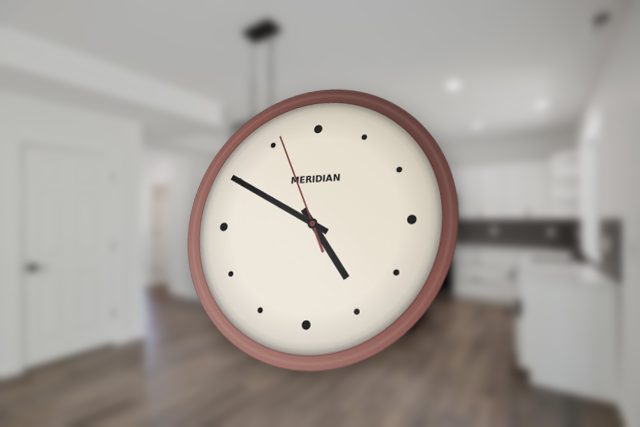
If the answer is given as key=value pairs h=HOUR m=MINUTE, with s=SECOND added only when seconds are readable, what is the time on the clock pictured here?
h=4 m=49 s=56
